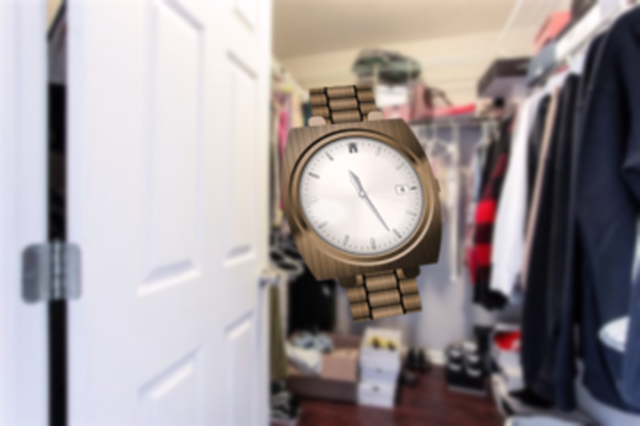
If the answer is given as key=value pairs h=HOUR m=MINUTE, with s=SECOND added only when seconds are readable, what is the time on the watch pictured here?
h=11 m=26
